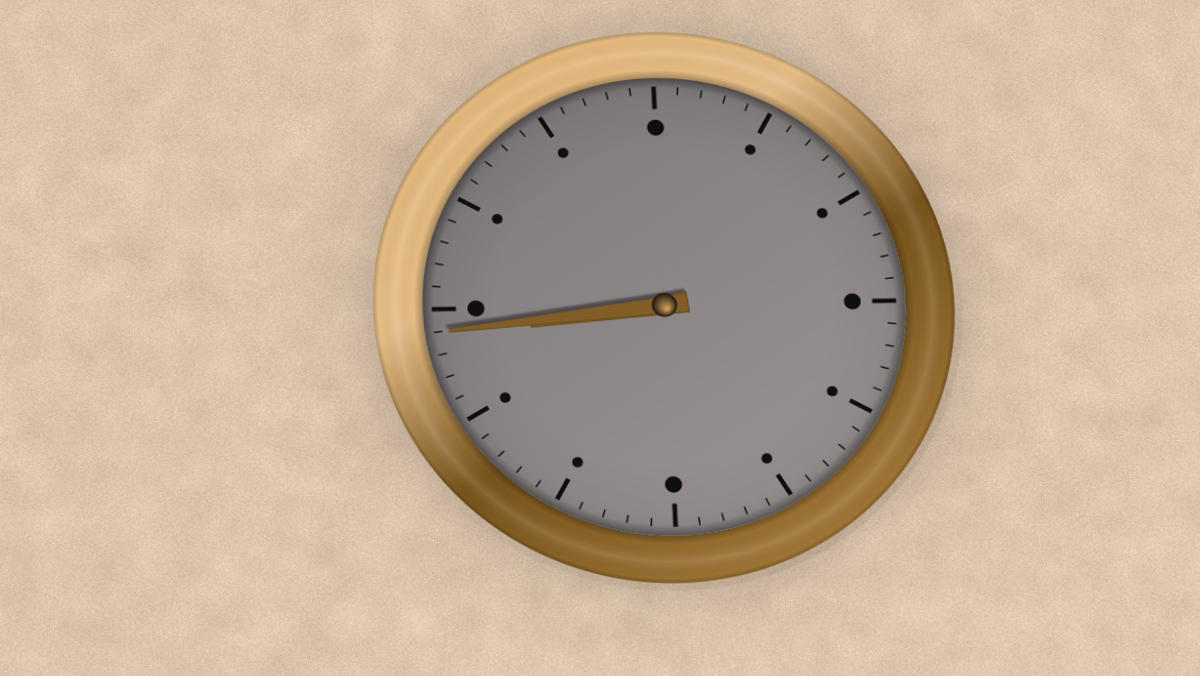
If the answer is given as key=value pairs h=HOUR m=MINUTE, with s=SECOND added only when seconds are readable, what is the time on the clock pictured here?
h=8 m=44
